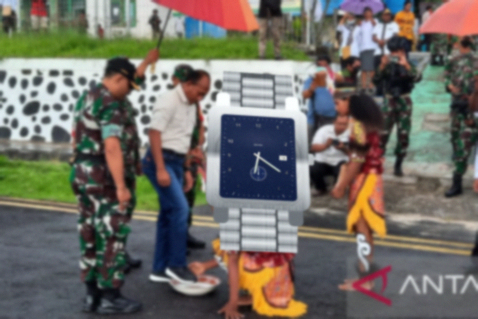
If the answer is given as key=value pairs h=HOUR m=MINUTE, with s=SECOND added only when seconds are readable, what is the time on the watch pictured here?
h=6 m=21
